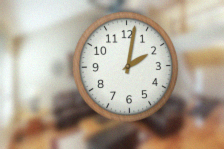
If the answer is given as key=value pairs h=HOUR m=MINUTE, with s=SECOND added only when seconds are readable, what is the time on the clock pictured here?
h=2 m=2
